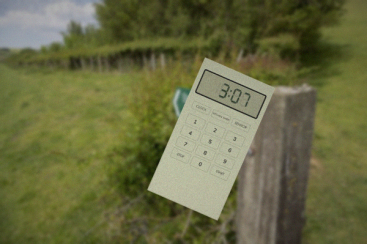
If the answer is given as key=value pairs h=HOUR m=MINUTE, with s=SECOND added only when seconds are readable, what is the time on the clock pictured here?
h=3 m=7
